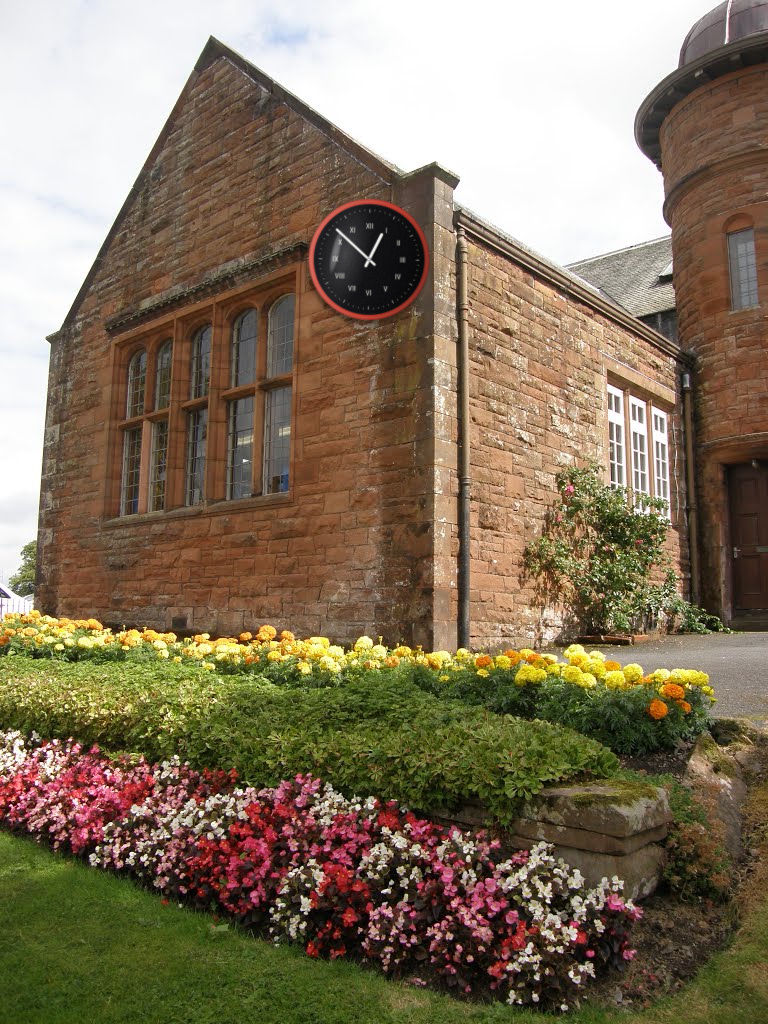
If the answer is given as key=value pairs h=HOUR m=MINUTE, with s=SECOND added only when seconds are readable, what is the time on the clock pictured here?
h=12 m=52
